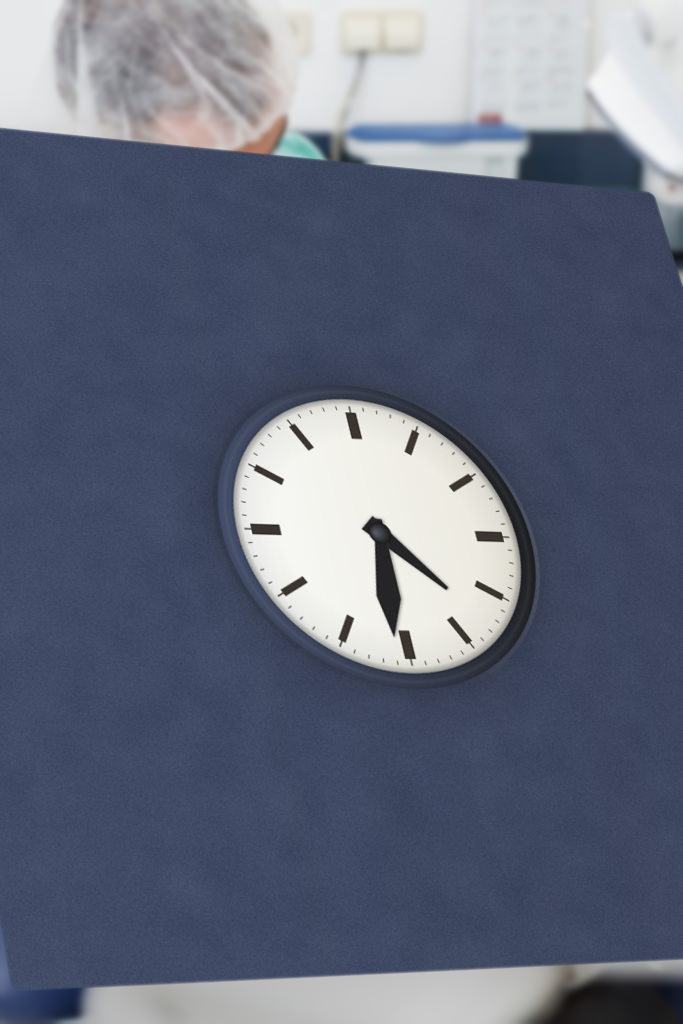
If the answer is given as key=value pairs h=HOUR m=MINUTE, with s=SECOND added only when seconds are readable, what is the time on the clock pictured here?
h=4 m=31
